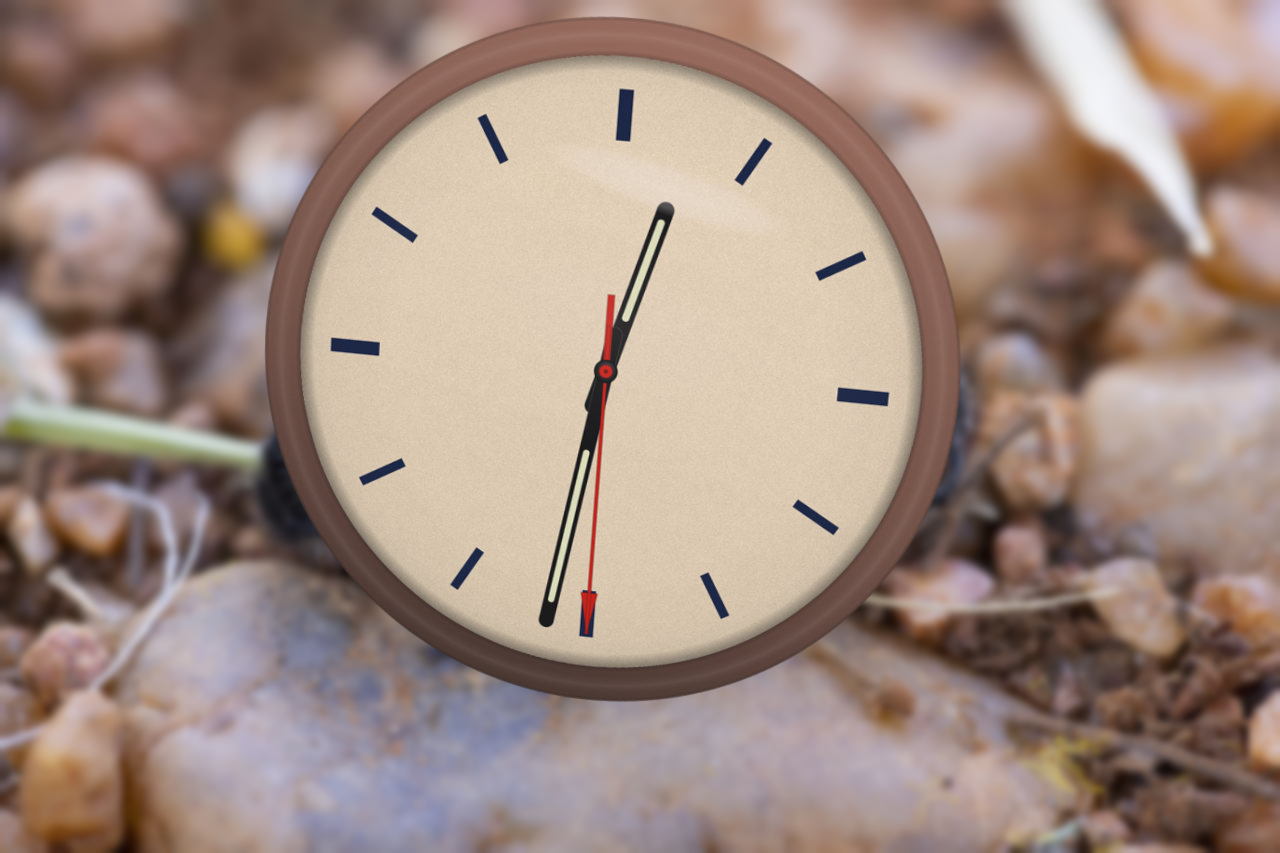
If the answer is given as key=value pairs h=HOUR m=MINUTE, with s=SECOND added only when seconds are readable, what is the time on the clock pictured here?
h=12 m=31 s=30
